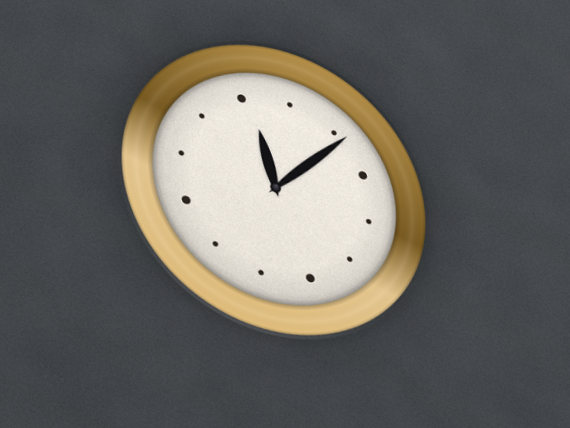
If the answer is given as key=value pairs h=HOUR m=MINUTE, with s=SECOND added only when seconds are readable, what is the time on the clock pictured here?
h=12 m=11
